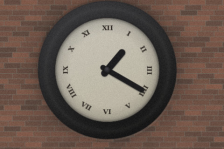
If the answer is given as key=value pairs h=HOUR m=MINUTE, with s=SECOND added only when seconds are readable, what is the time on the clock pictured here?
h=1 m=20
